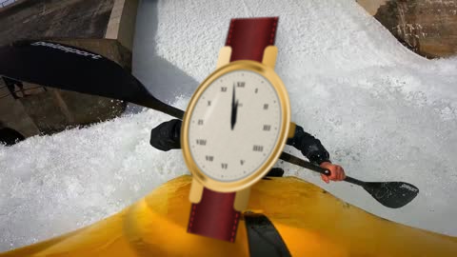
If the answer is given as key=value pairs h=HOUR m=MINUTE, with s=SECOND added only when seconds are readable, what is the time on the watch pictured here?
h=11 m=58
